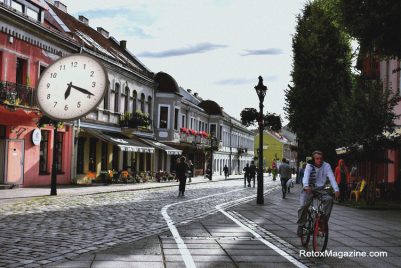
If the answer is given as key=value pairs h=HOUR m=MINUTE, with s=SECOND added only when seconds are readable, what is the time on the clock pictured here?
h=6 m=19
